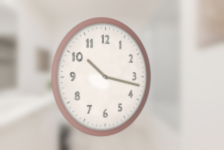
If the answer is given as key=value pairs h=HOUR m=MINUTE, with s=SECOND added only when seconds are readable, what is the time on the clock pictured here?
h=10 m=17
